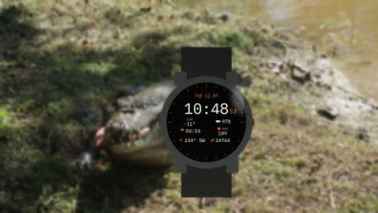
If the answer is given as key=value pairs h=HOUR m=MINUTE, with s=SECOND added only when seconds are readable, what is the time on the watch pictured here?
h=10 m=48
